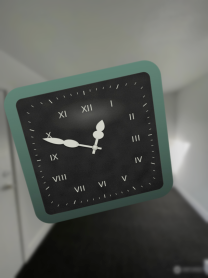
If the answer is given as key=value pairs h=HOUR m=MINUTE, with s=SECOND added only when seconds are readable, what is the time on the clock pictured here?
h=12 m=49
